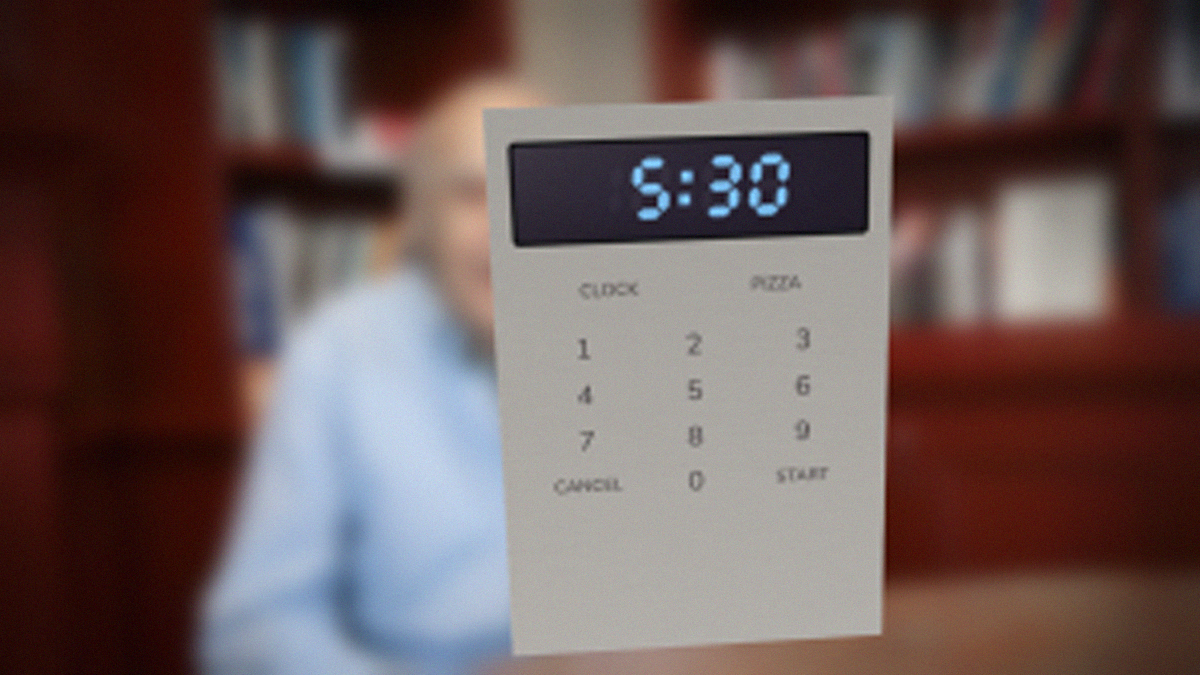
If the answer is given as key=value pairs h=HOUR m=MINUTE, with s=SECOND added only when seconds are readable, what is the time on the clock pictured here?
h=5 m=30
